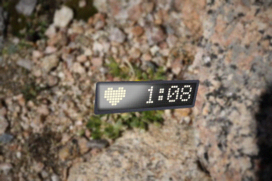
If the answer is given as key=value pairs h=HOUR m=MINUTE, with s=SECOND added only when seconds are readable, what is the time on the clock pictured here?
h=1 m=8
